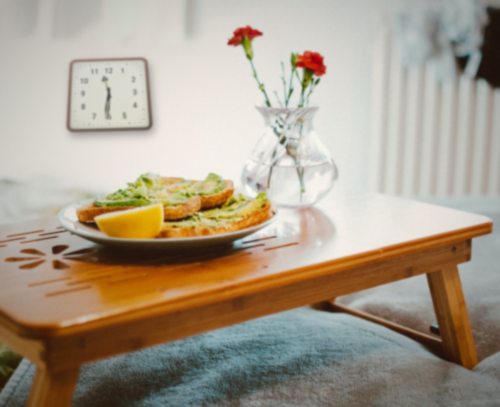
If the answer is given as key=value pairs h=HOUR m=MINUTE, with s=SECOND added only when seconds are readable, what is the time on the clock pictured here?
h=11 m=31
